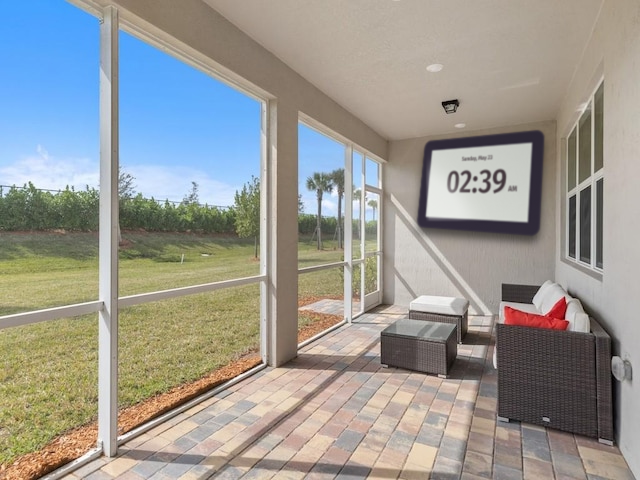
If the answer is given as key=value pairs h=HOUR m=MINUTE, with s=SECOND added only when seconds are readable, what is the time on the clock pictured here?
h=2 m=39
